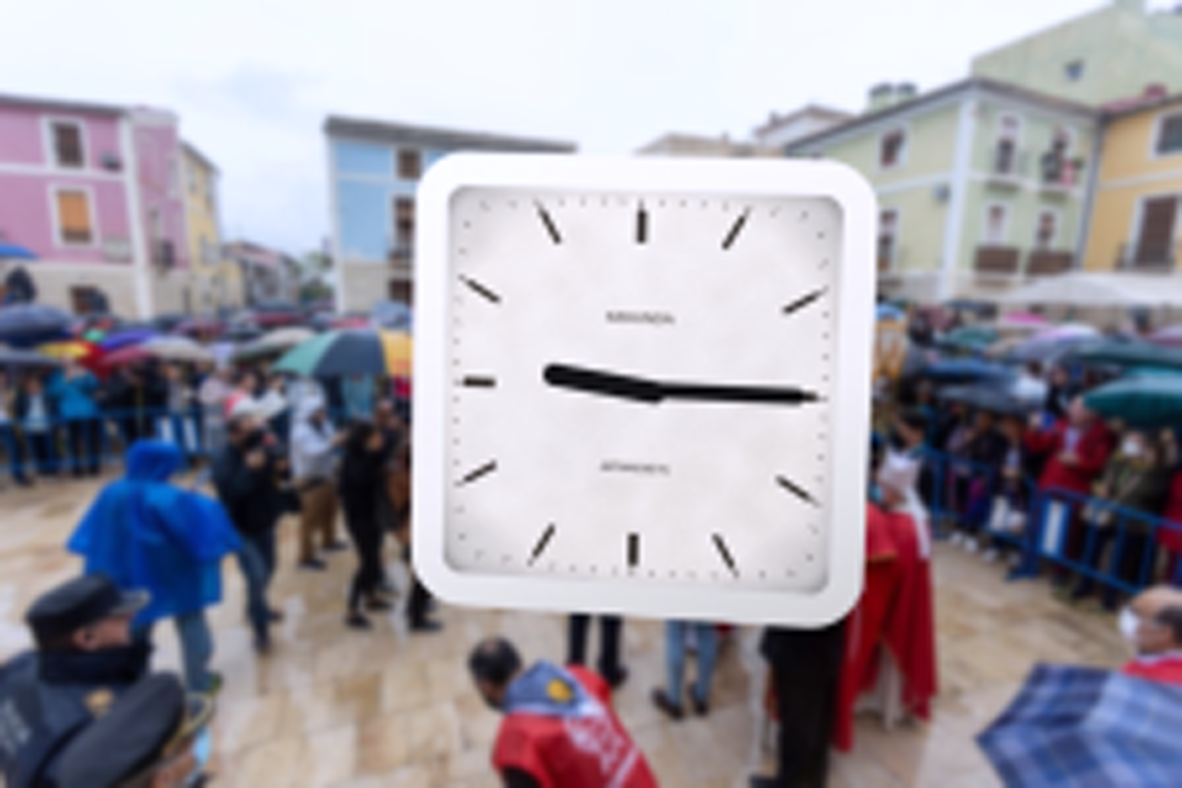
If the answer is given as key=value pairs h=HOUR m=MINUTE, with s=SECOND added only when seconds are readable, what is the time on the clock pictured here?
h=9 m=15
